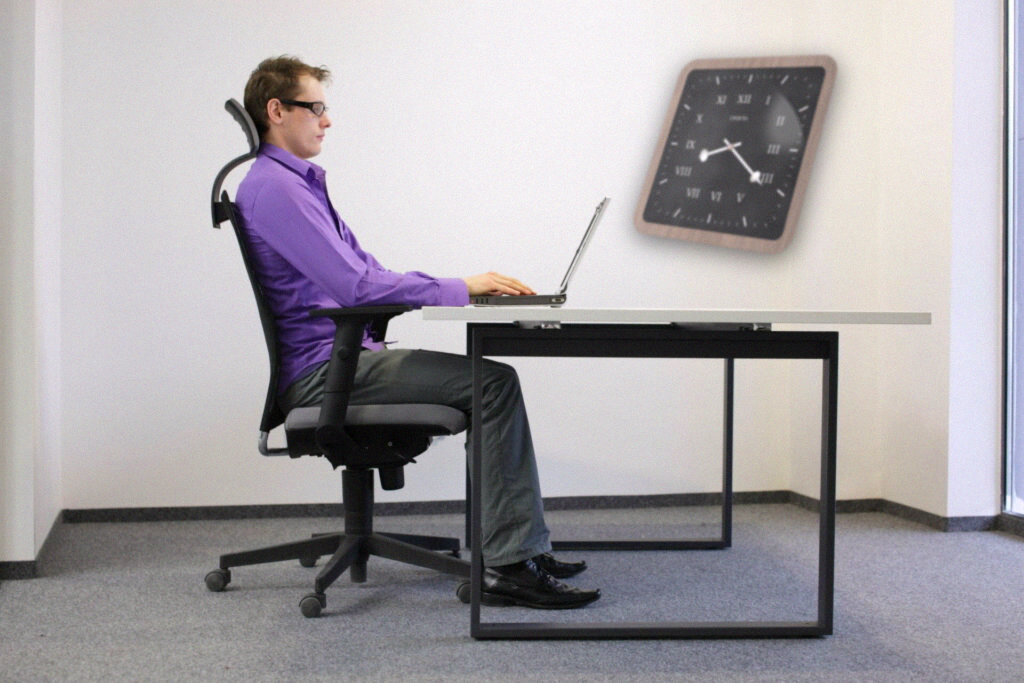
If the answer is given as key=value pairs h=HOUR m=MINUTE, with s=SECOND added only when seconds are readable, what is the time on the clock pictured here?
h=8 m=21
